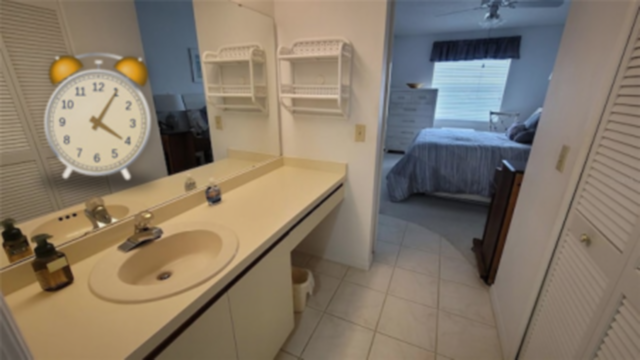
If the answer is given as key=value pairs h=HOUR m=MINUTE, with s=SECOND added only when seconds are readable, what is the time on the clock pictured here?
h=4 m=5
